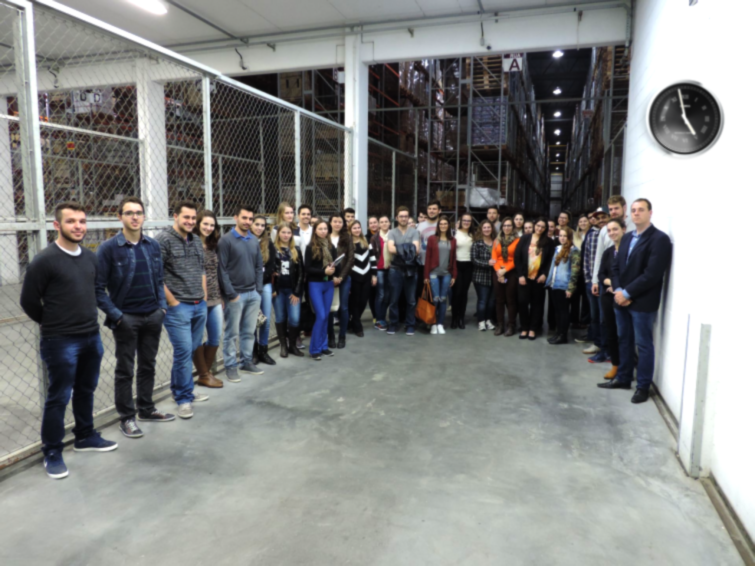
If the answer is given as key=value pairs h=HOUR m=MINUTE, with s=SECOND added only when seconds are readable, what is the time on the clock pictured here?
h=4 m=58
